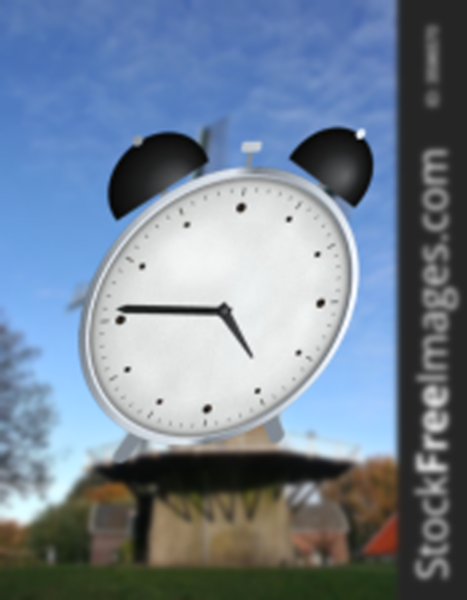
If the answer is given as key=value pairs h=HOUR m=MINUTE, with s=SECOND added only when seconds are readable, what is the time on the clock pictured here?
h=4 m=46
